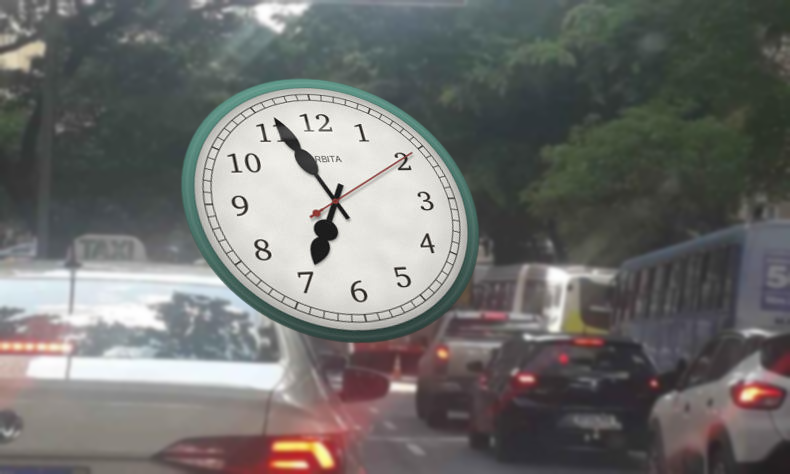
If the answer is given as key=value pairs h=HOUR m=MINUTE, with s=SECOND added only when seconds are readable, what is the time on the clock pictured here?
h=6 m=56 s=10
